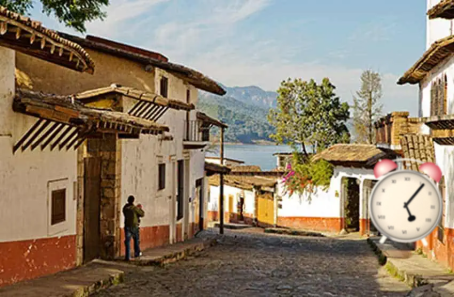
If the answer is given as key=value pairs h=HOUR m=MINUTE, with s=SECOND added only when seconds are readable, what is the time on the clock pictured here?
h=5 m=6
